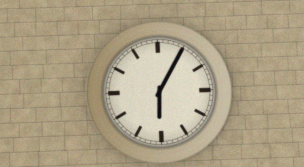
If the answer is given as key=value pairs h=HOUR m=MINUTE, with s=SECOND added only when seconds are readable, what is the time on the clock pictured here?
h=6 m=5
